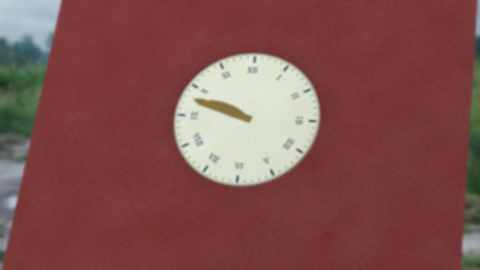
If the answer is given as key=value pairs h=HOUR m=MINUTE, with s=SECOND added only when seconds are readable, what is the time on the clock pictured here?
h=9 m=48
